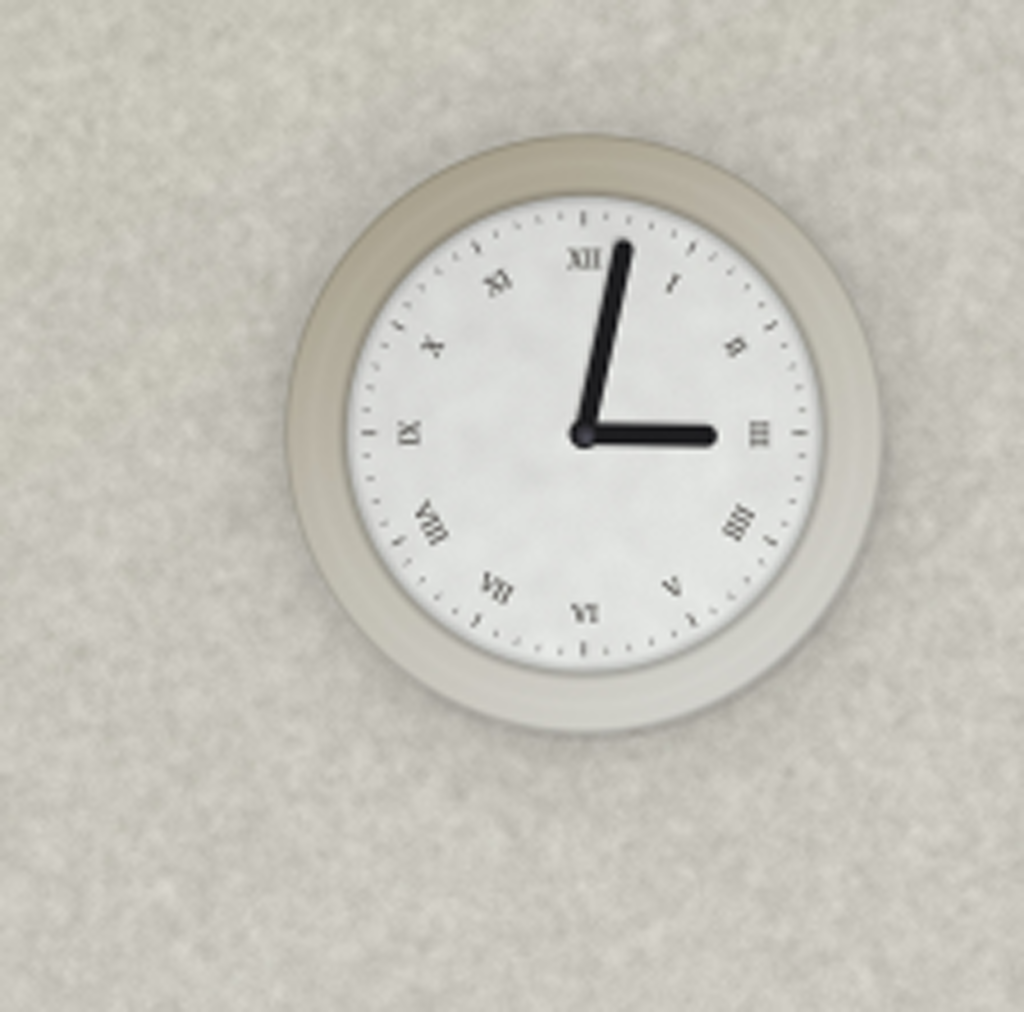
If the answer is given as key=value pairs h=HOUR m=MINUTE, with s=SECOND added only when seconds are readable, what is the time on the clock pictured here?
h=3 m=2
